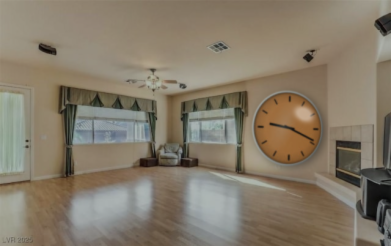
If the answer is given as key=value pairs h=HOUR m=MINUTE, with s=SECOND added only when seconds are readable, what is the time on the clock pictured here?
h=9 m=19
